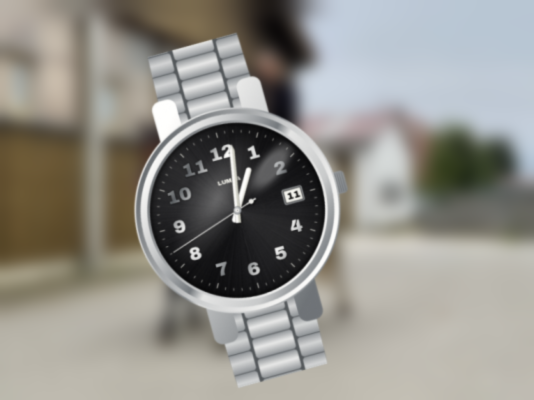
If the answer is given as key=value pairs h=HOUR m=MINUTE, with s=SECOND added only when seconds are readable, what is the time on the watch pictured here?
h=1 m=1 s=42
